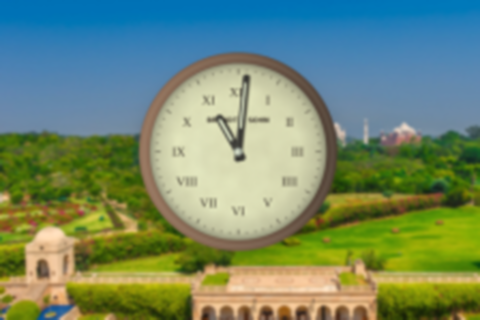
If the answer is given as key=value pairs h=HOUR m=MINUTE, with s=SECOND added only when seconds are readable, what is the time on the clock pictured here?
h=11 m=1
